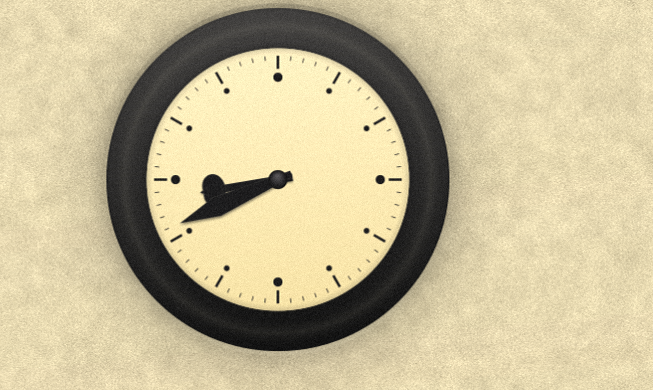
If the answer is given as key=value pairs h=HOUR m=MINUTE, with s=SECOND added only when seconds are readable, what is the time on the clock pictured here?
h=8 m=41
